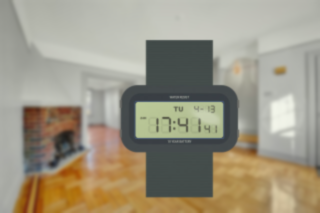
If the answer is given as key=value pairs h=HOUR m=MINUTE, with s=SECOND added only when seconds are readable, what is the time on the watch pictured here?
h=17 m=41
